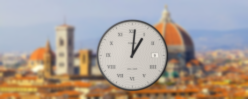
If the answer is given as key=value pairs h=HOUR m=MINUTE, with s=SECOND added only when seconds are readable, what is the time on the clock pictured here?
h=1 m=1
